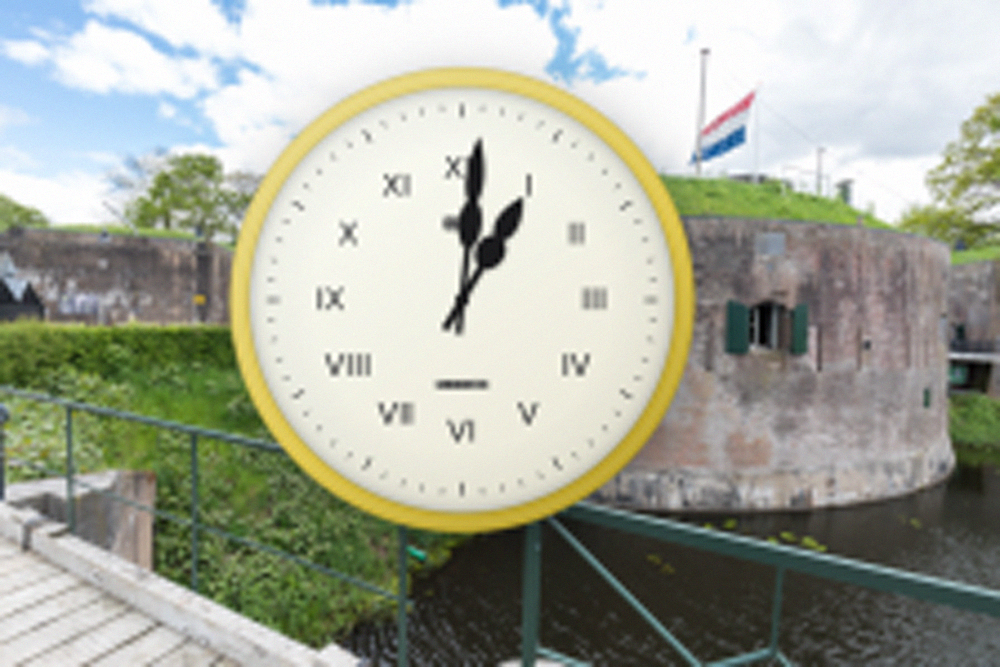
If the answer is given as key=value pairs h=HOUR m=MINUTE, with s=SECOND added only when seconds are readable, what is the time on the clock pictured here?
h=1 m=1
